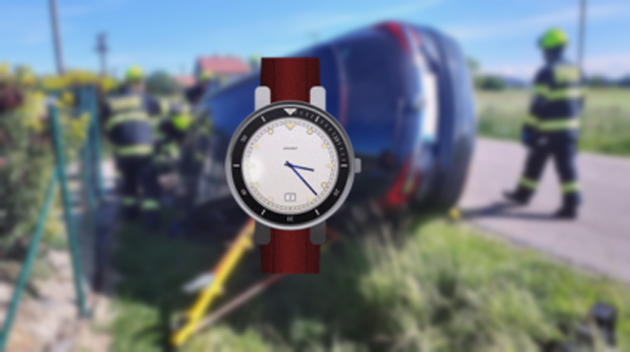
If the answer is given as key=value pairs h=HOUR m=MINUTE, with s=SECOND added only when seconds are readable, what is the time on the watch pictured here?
h=3 m=23
